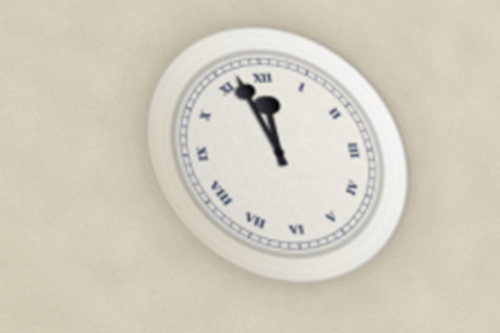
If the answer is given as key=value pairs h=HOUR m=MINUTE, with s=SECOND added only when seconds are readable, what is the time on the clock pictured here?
h=11 m=57
